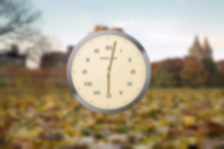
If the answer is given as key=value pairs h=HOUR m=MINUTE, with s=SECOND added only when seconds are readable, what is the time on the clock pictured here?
h=6 m=2
